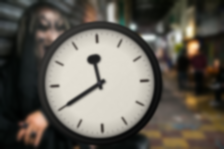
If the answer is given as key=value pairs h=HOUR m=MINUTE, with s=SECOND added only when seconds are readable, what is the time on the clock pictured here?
h=11 m=40
